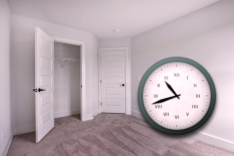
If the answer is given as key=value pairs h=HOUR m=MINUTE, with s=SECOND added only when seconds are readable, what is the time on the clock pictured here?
h=10 m=42
